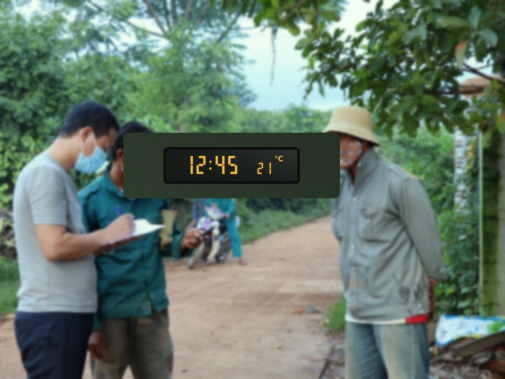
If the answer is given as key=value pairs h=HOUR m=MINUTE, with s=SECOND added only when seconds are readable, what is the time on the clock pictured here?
h=12 m=45
